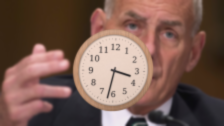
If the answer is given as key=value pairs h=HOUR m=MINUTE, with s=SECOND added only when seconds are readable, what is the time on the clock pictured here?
h=3 m=32
